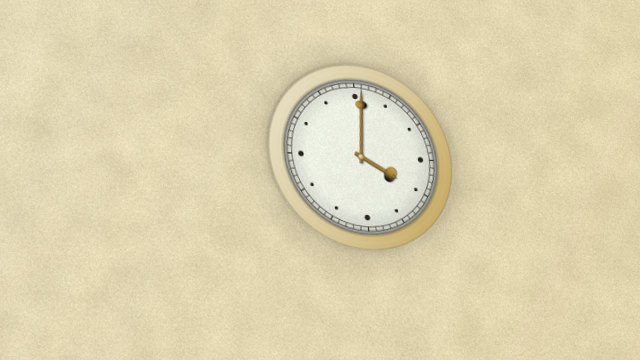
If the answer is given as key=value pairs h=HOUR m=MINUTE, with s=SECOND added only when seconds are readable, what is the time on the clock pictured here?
h=4 m=1
